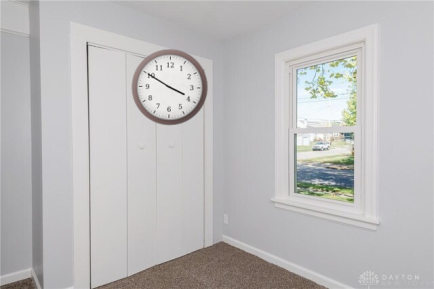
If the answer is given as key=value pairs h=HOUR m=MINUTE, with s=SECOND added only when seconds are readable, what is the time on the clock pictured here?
h=3 m=50
